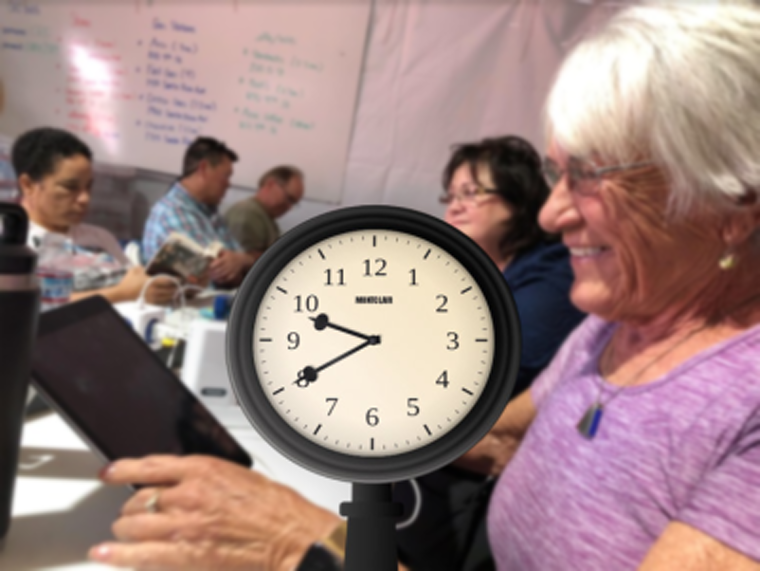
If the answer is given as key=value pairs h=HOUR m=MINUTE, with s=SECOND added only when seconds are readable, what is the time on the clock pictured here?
h=9 m=40
